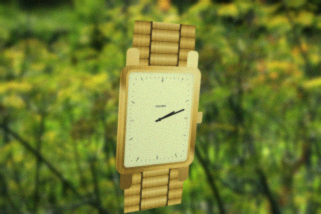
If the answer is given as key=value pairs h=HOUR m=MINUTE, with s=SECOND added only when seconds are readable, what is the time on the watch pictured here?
h=2 m=12
